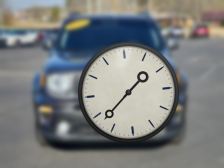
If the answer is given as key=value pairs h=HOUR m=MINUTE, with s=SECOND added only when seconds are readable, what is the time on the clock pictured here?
h=1 m=38
